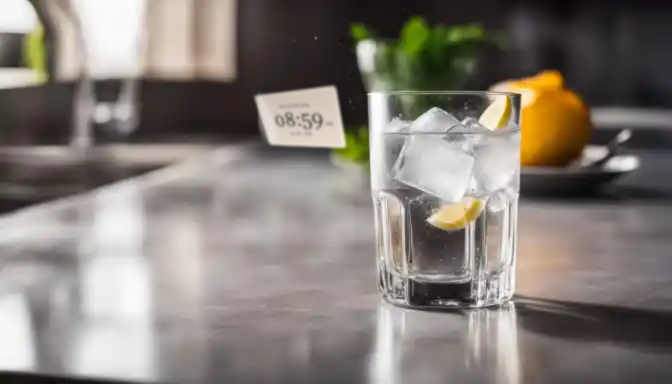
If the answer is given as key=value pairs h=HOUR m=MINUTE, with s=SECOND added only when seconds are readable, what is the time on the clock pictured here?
h=8 m=59
